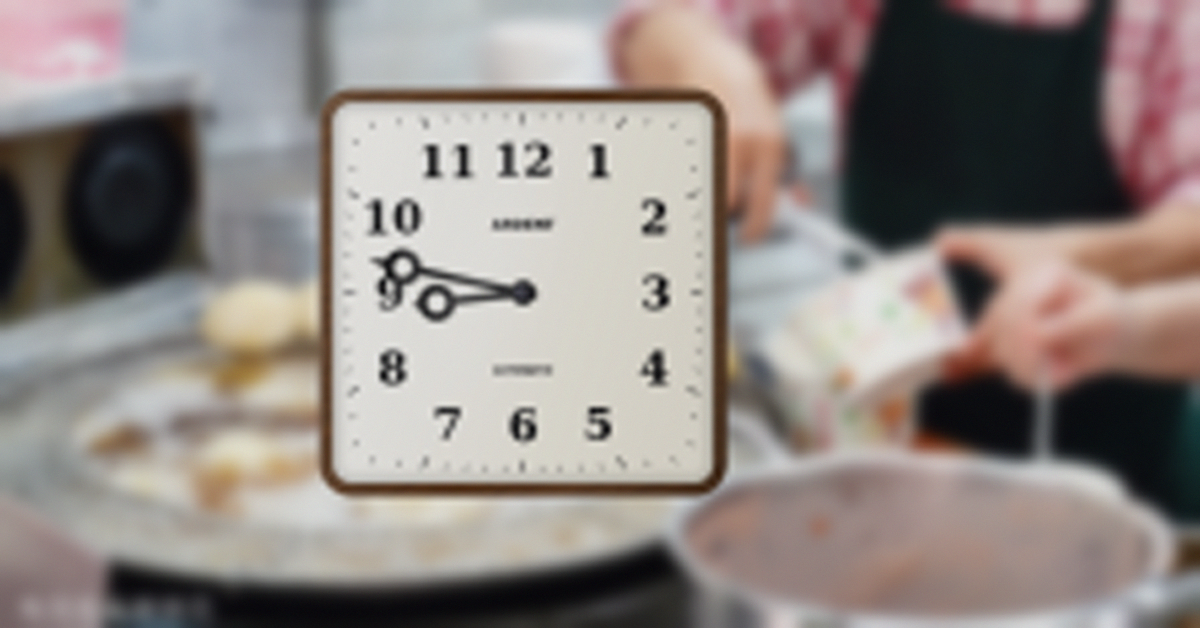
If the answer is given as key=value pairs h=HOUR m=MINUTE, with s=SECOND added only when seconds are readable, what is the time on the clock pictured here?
h=8 m=47
